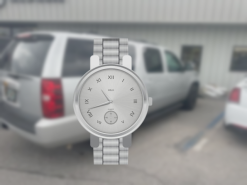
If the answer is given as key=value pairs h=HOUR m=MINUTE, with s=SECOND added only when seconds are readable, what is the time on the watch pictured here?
h=10 m=42
